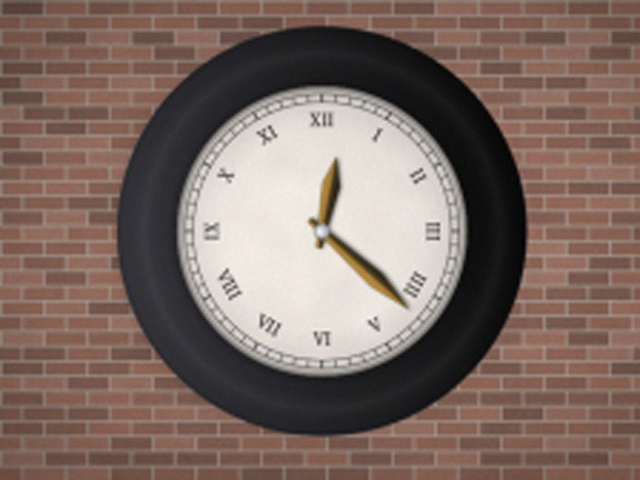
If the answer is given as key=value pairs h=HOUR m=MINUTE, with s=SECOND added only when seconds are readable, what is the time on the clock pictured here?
h=12 m=22
